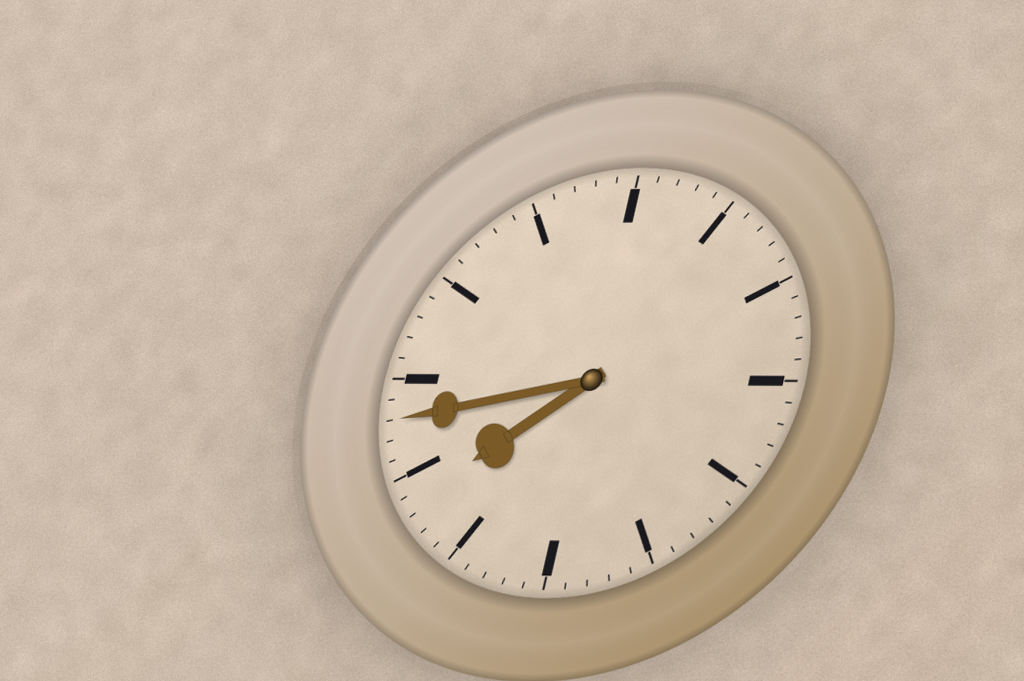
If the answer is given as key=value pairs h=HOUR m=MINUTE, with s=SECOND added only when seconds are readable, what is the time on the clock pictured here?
h=7 m=43
